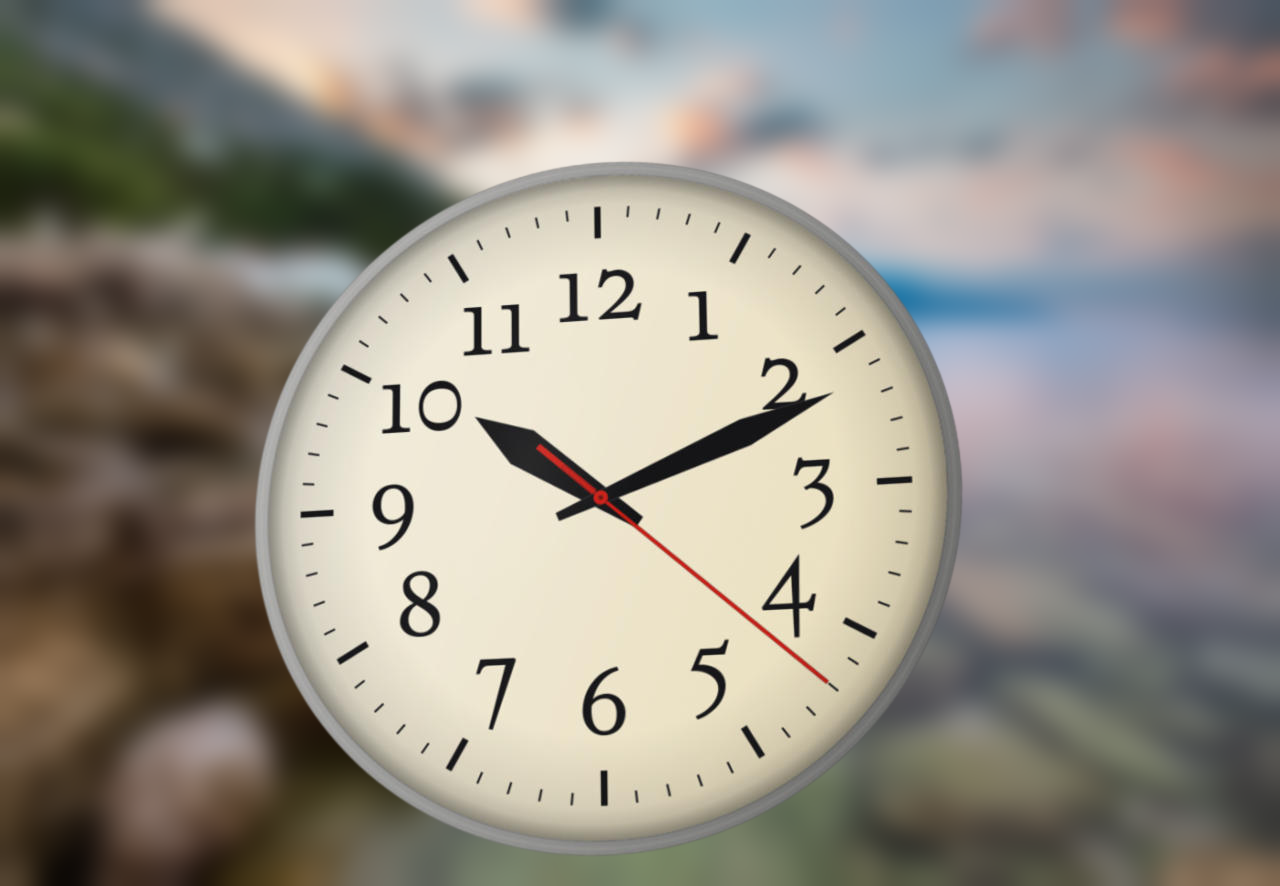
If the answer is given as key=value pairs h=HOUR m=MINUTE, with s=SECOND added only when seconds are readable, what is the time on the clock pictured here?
h=10 m=11 s=22
